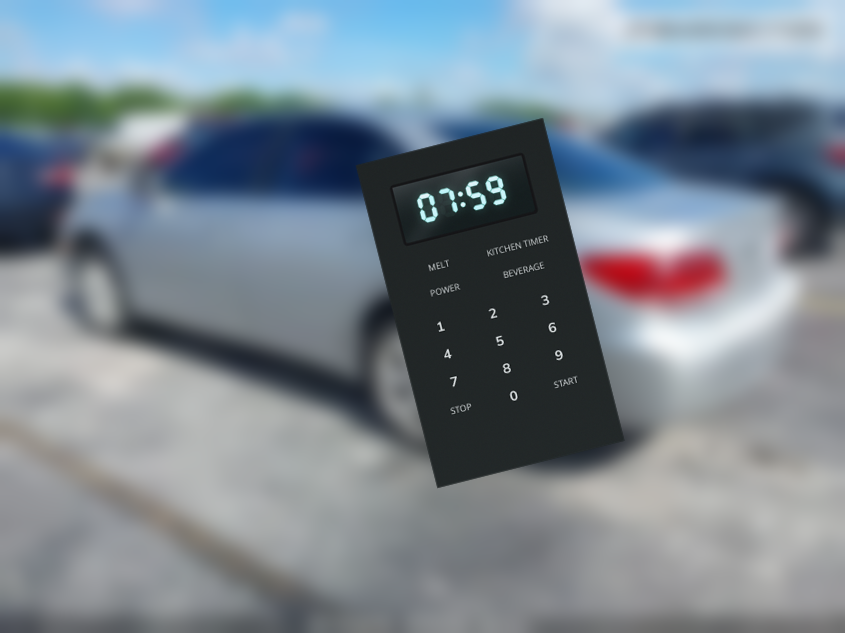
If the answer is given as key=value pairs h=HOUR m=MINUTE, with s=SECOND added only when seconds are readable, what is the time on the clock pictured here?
h=7 m=59
